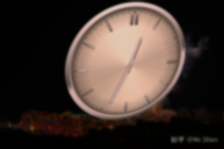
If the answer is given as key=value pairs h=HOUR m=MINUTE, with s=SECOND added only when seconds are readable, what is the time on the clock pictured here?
h=12 m=34
